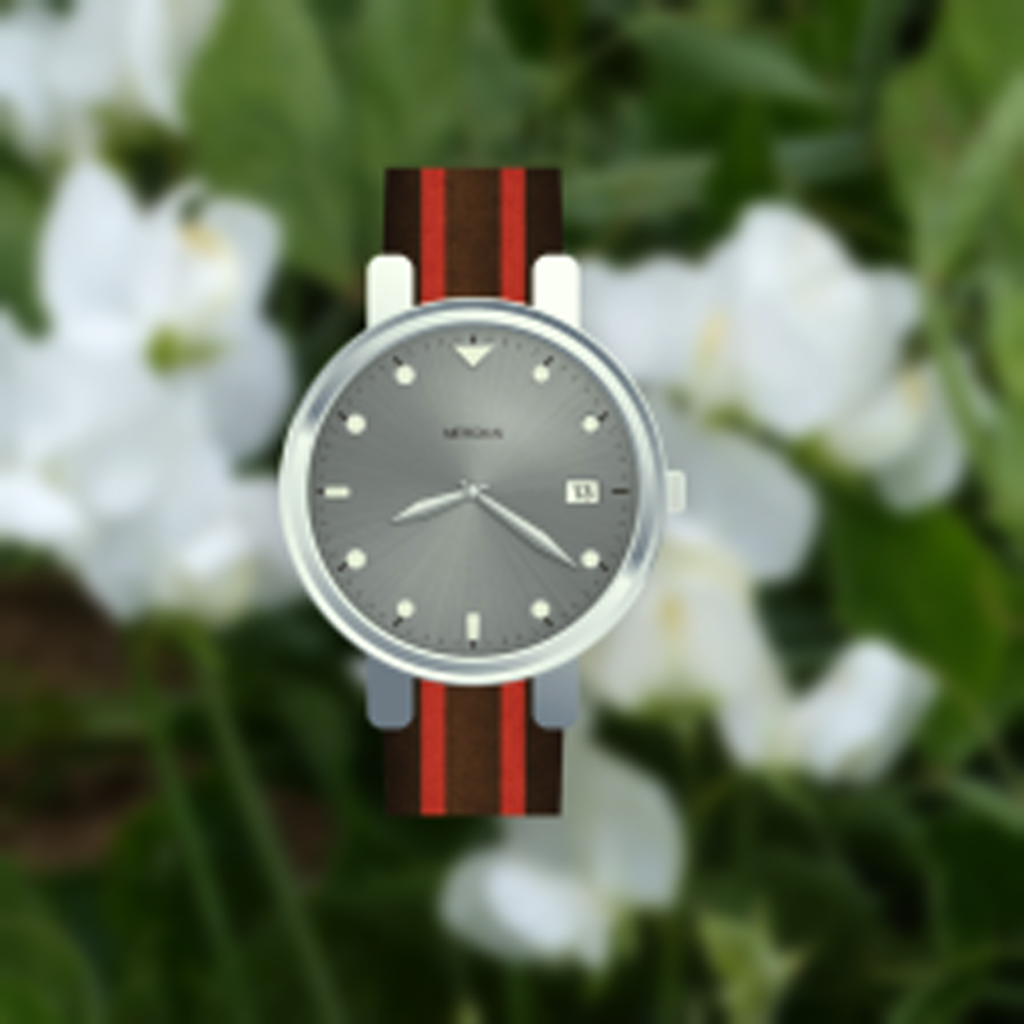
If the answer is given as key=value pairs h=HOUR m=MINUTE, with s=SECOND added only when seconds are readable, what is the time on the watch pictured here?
h=8 m=21
